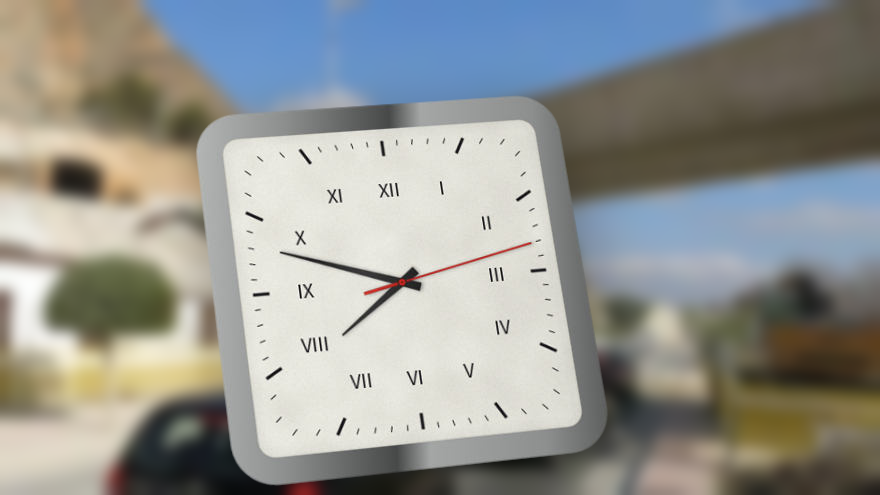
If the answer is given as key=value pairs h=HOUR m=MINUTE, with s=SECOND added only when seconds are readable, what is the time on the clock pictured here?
h=7 m=48 s=13
